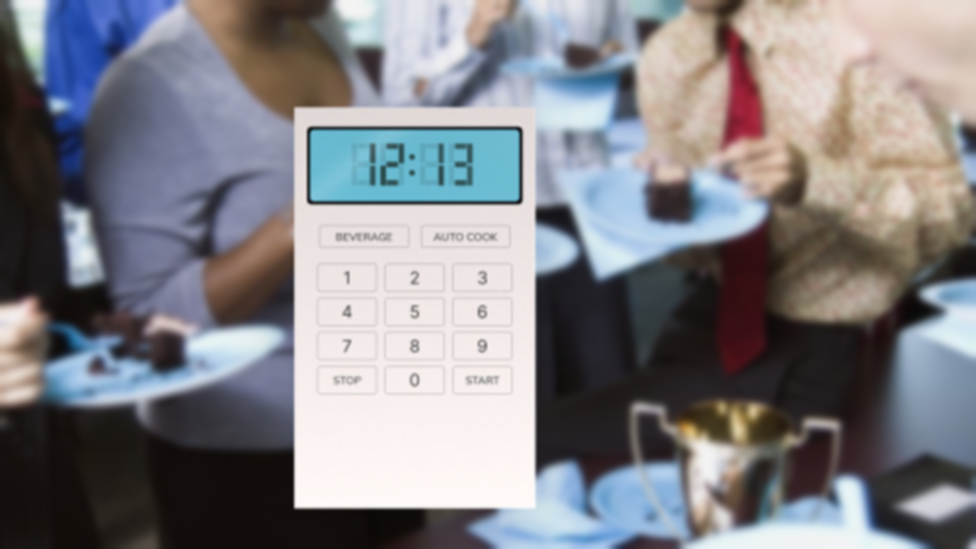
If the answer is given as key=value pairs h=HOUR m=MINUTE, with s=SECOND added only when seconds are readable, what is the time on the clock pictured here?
h=12 m=13
